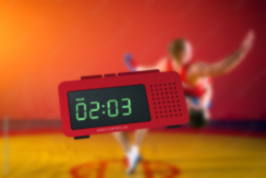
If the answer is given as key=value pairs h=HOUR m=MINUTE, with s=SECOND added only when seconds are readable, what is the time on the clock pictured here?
h=2 m=3
